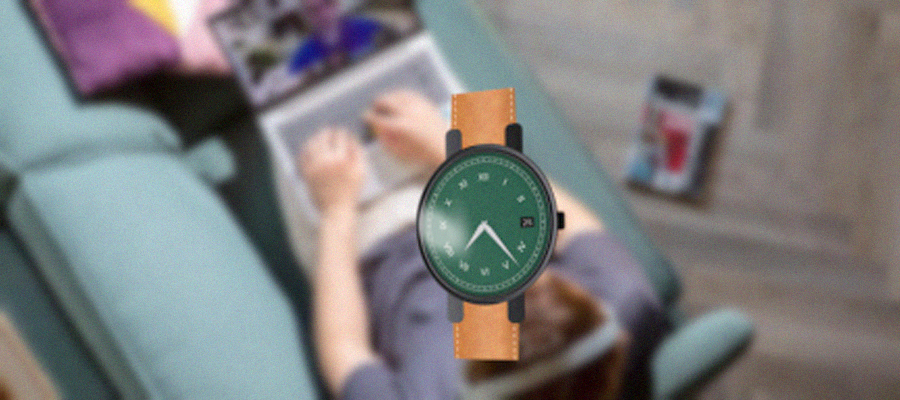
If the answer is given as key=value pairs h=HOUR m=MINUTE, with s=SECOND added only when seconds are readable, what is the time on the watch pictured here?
h=7 m=23
